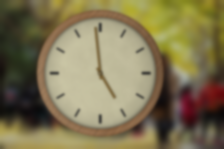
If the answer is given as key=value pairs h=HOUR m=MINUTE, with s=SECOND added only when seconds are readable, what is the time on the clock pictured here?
h=4 m=59
